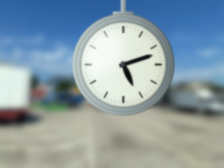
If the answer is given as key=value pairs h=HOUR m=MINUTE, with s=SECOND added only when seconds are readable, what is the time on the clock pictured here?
h=5 m=12
